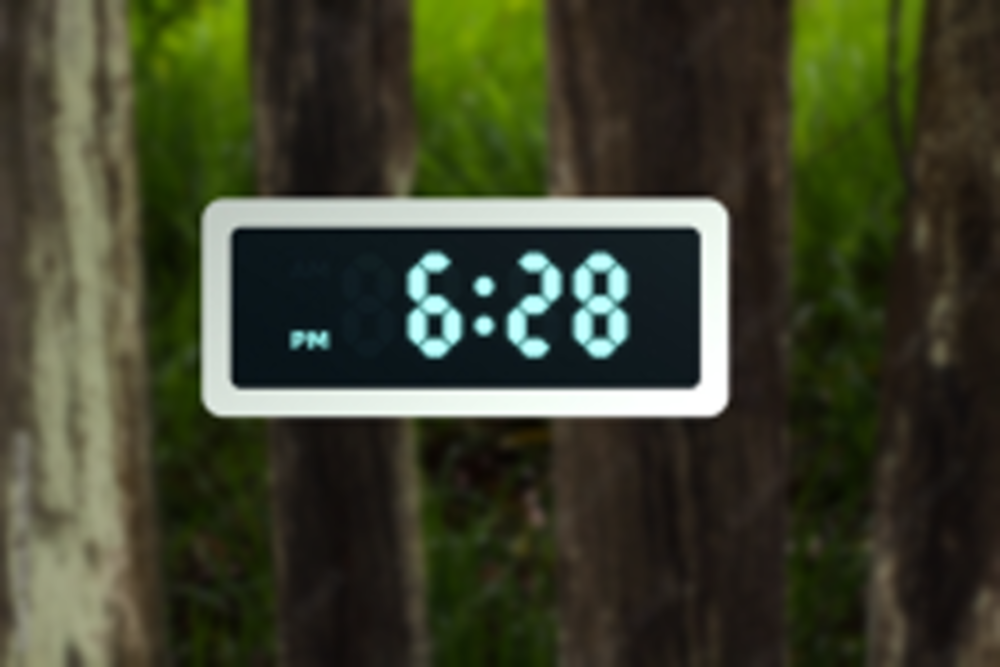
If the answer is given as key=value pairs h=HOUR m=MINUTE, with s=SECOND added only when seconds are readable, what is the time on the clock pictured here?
h=6 m=28
